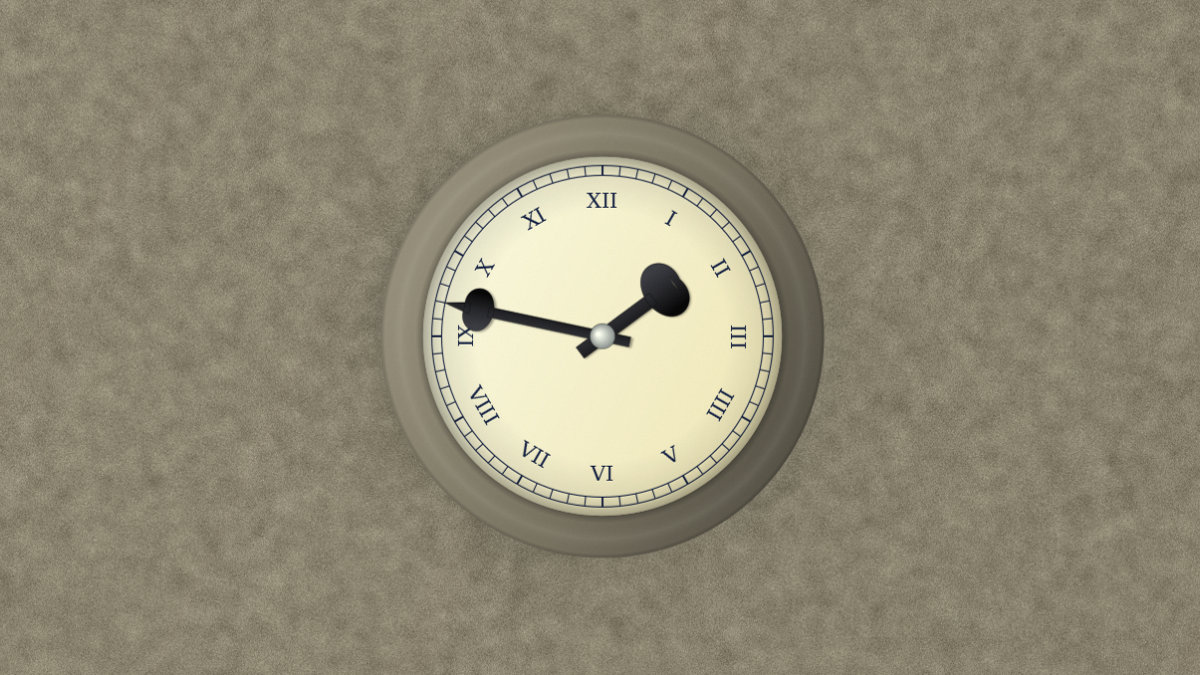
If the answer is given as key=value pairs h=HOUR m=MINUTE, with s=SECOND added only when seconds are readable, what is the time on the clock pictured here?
h=1 m=47
